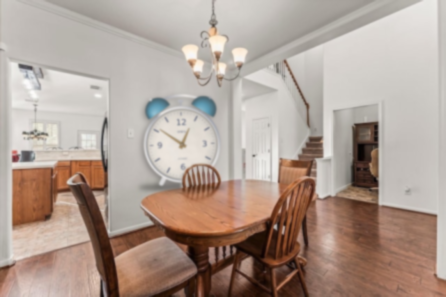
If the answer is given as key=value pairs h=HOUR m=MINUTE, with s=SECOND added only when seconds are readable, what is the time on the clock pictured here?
h=12 m=51
